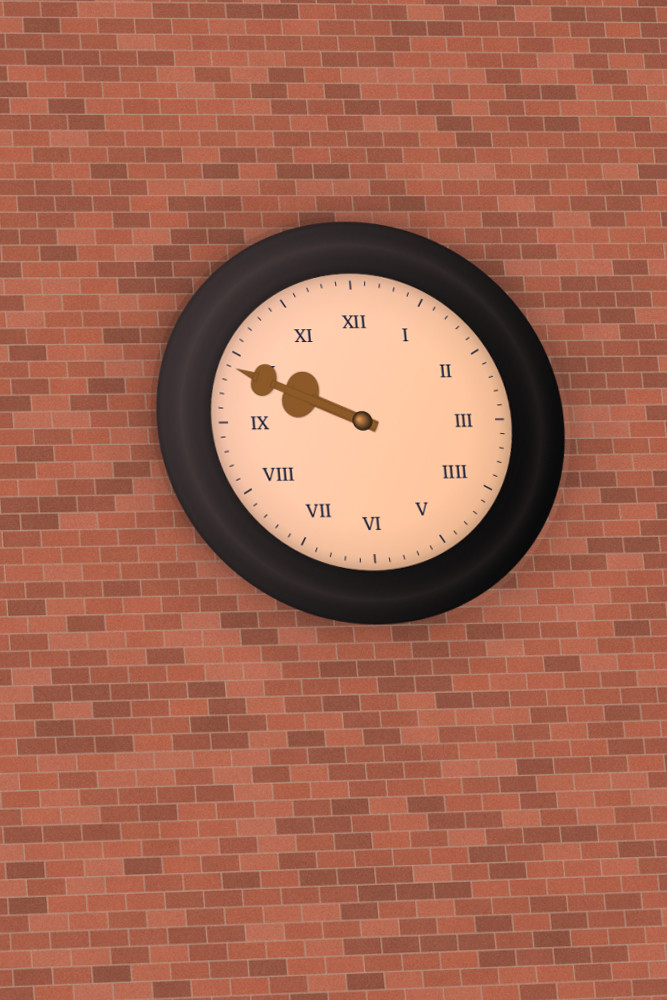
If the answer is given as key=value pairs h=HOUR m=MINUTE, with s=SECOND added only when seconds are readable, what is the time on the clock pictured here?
h=9 m=49
